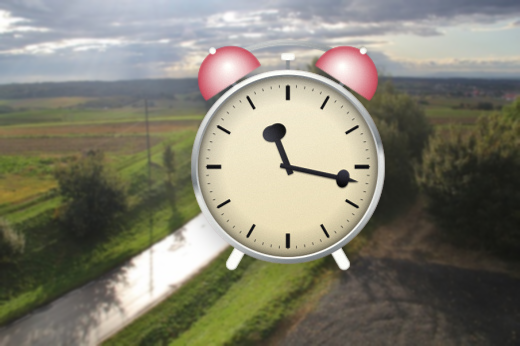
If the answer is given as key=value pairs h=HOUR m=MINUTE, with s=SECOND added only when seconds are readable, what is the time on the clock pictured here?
h=11 m=17
